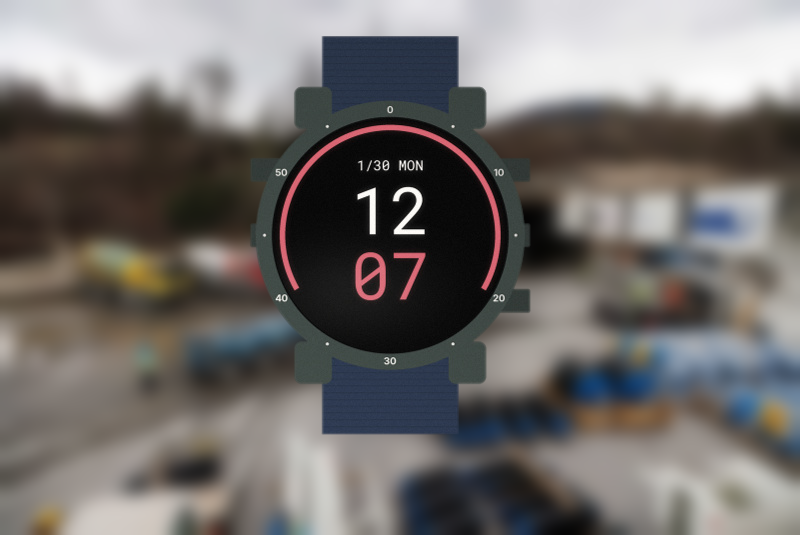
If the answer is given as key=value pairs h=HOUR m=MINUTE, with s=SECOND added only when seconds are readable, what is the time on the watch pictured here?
h=12 m=7
